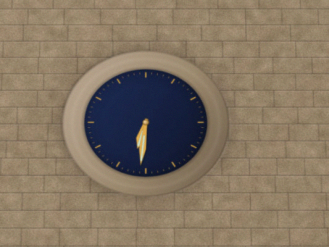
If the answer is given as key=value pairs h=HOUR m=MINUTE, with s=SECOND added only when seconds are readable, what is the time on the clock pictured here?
h=6 m=31
